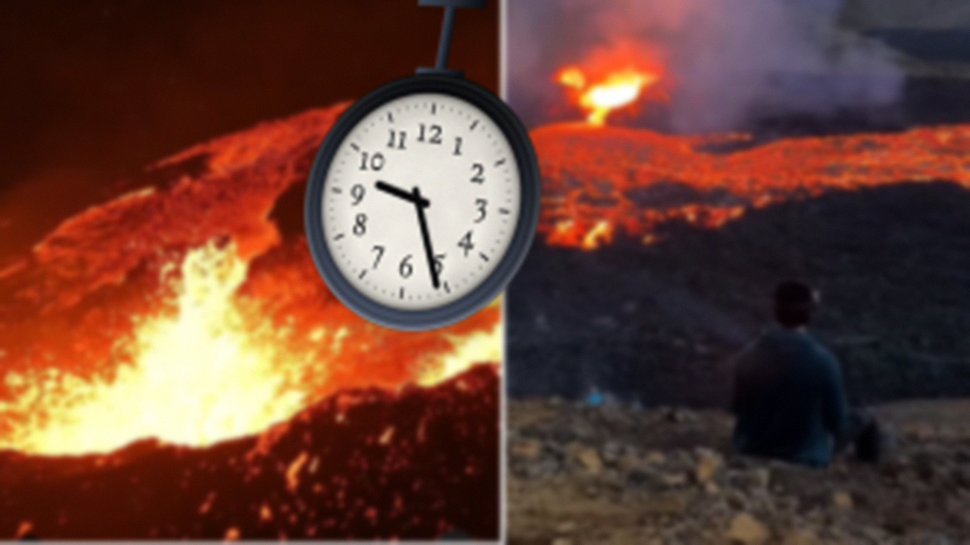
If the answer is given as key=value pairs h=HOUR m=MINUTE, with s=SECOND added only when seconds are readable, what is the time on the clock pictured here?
h=9 m=26
